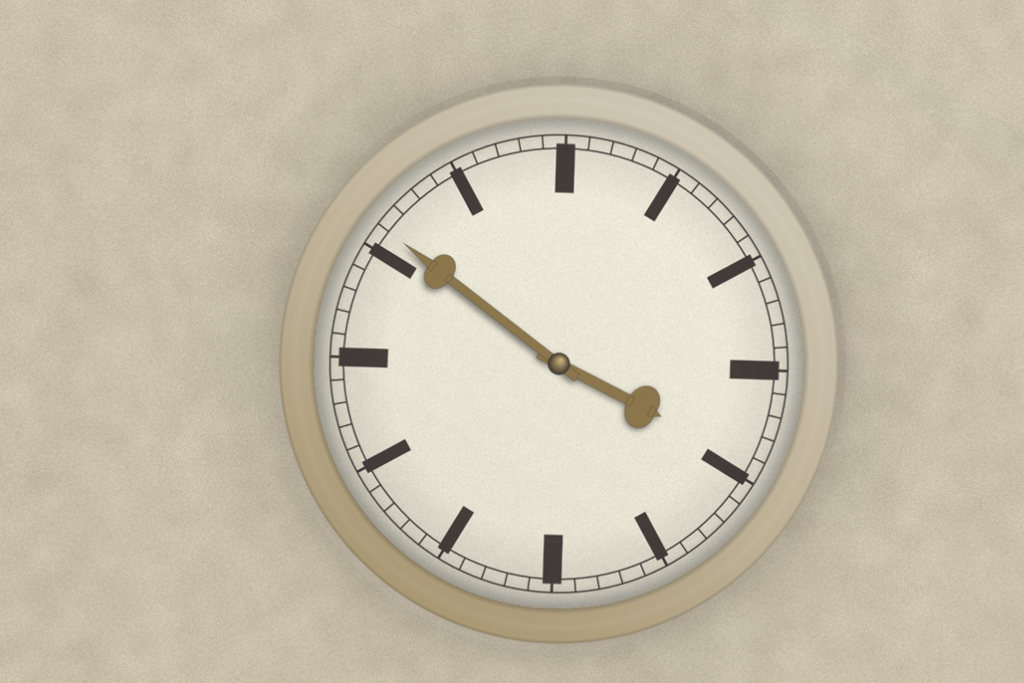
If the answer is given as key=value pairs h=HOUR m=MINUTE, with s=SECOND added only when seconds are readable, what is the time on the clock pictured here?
h=3 m=51
